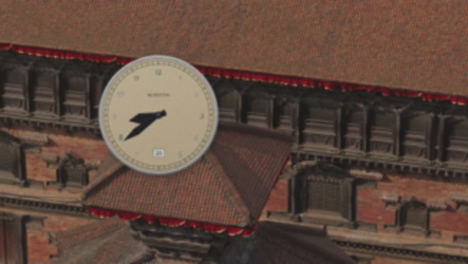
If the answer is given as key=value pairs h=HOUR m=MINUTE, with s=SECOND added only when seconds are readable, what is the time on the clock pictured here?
h=8 m=39
